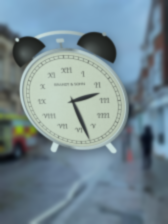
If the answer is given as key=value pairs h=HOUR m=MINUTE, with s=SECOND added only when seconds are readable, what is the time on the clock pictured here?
h=2 m=28
